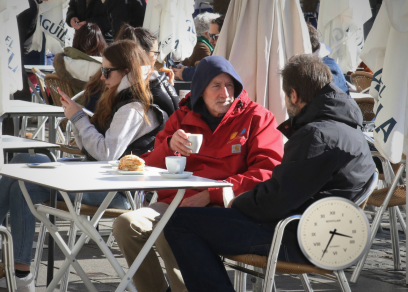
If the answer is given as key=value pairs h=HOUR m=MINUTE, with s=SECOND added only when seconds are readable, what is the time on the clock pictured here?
h=3 m=35
